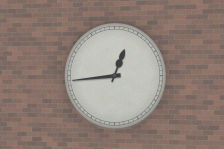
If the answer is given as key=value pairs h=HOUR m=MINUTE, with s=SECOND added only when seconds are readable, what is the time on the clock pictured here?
h=12 m=44
